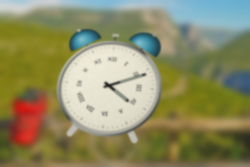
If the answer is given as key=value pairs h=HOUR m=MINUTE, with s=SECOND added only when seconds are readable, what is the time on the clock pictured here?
h=4 m=11
